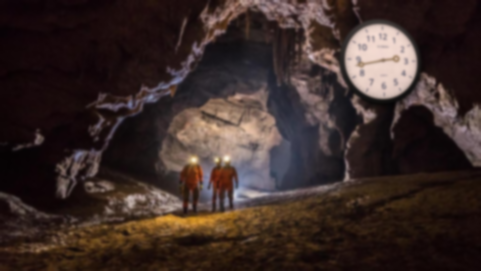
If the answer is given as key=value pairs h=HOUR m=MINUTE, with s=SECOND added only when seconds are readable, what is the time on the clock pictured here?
h=2 m=43
